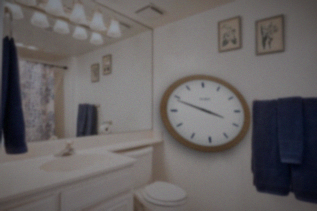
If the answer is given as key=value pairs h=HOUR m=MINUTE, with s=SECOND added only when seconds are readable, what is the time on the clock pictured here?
h=3 m=49
